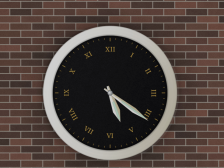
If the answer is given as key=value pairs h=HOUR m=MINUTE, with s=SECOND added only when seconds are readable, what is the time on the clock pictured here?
h=5 m=21
